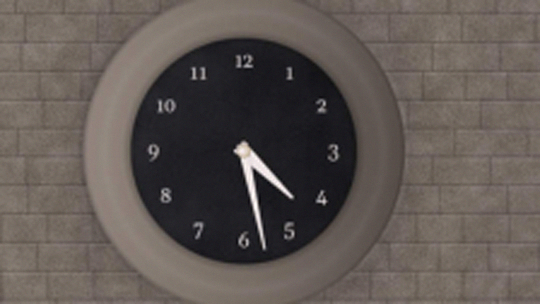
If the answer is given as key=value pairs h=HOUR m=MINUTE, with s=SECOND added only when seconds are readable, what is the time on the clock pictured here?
h=4 m=28
